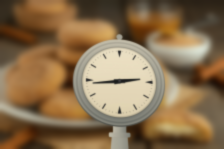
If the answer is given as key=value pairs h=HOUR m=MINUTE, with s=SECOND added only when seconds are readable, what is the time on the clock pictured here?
h=2 m=44
